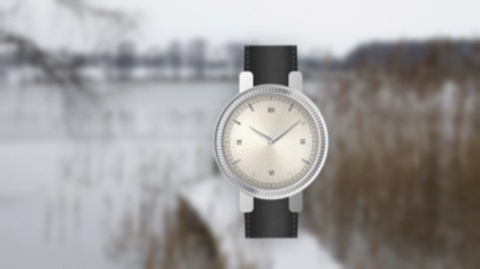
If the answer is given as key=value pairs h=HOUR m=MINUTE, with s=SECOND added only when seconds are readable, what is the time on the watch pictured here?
h=10 m=9
